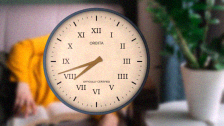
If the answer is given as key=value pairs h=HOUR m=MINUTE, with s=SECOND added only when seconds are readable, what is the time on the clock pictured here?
h=7 m=42
